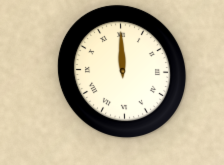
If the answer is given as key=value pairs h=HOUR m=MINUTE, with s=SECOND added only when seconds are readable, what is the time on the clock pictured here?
h=12 m=0
